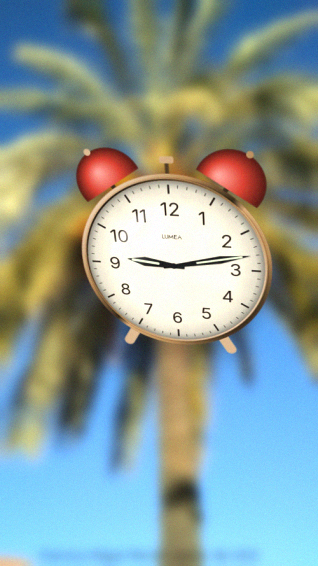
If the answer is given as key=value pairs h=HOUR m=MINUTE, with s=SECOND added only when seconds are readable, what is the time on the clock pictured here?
h=9 m=13
